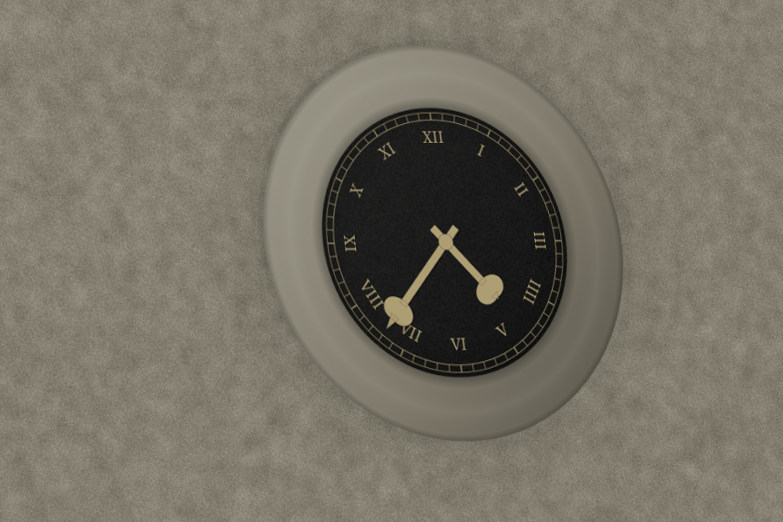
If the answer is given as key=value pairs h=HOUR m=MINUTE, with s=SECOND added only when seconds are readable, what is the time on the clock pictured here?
h=4 m=37
